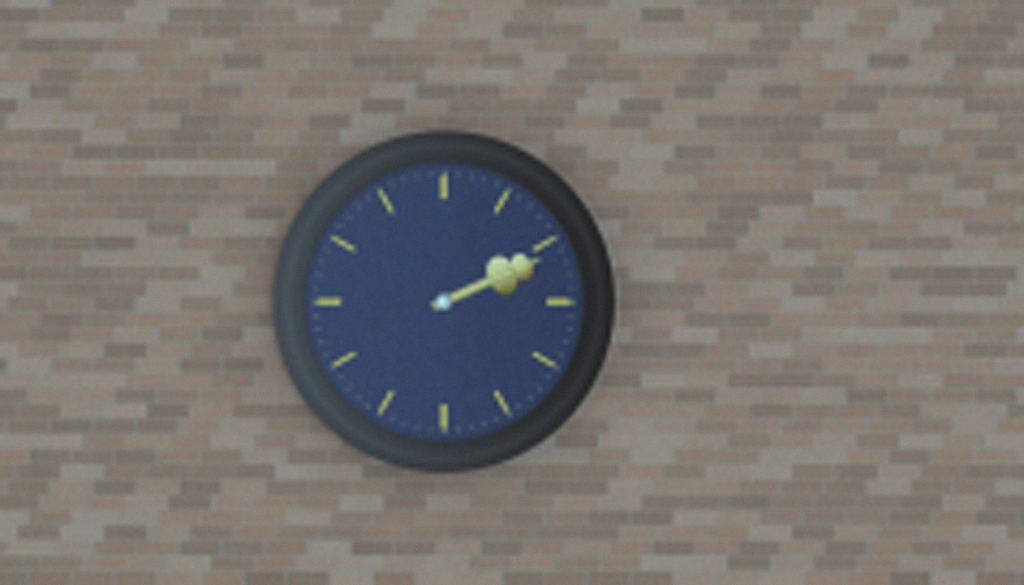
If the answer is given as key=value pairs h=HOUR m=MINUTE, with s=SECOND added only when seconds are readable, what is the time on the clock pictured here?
h=2 m=11
